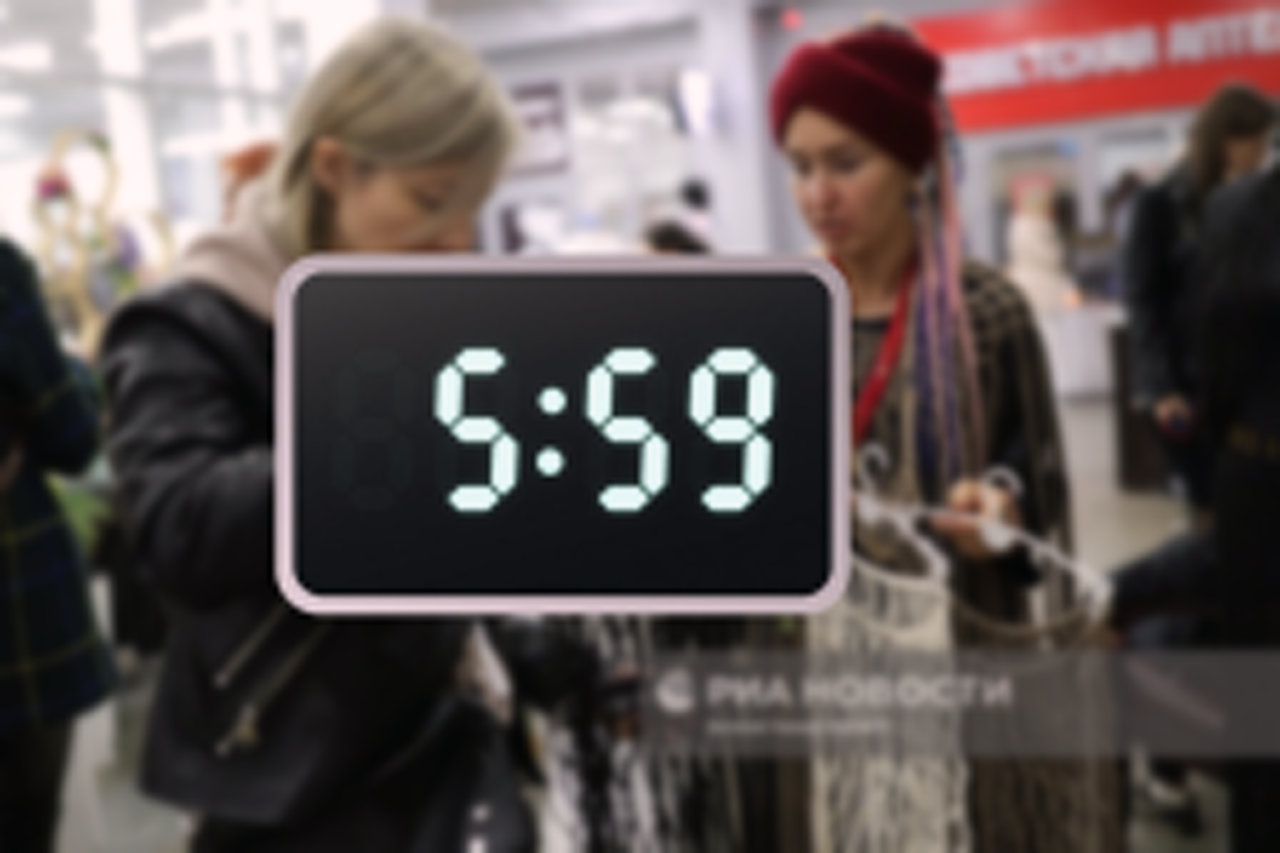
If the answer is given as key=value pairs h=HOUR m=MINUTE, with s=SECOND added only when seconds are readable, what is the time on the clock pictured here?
h=5 m=59
